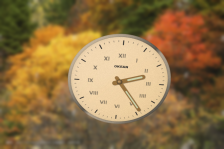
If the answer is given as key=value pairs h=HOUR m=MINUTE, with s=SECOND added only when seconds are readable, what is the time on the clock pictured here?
h=2 m=24
